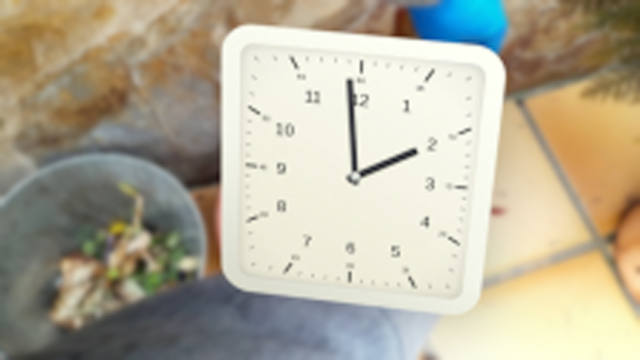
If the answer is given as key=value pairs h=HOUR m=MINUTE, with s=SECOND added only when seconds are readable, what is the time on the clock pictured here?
h=1 m=59
